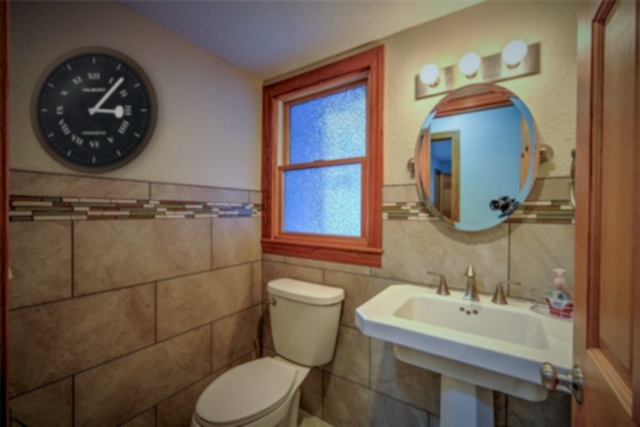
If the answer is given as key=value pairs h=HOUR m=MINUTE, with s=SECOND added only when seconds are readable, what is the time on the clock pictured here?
h=3 m=7
